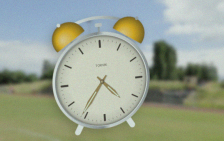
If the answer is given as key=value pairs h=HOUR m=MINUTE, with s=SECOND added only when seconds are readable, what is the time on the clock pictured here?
h=4 m=36
